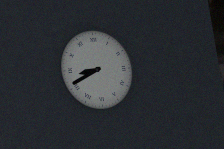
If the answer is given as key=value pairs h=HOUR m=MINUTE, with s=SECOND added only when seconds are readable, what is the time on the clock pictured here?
h=8 m=41
